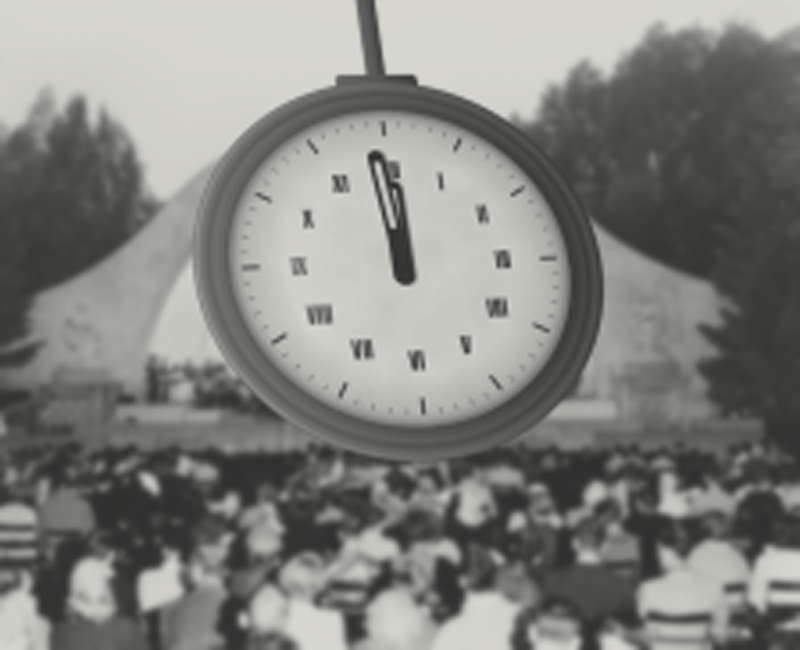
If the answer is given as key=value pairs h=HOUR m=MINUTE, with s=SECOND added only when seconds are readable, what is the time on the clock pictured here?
h=11 m=59
